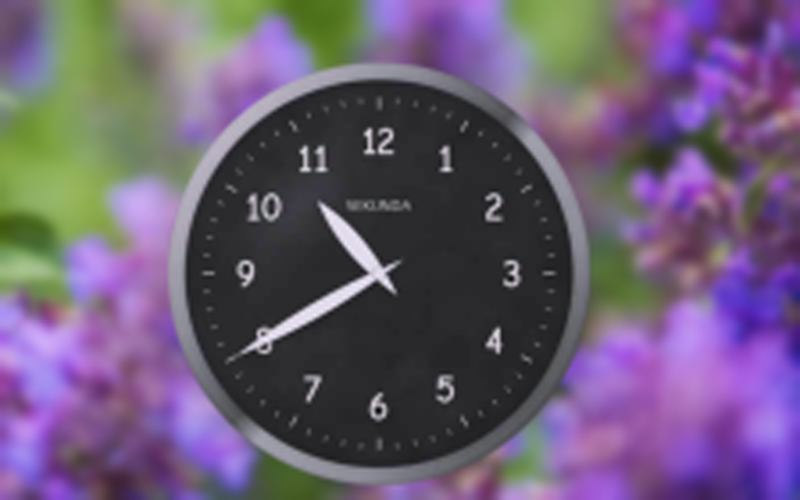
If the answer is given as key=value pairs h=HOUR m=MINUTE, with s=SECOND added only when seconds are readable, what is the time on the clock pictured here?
h=10 m=40
